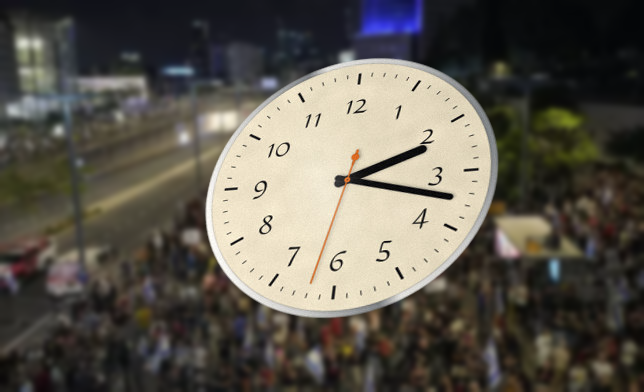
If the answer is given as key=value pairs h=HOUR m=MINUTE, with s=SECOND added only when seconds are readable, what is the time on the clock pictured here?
h=2 m=17 s=32
